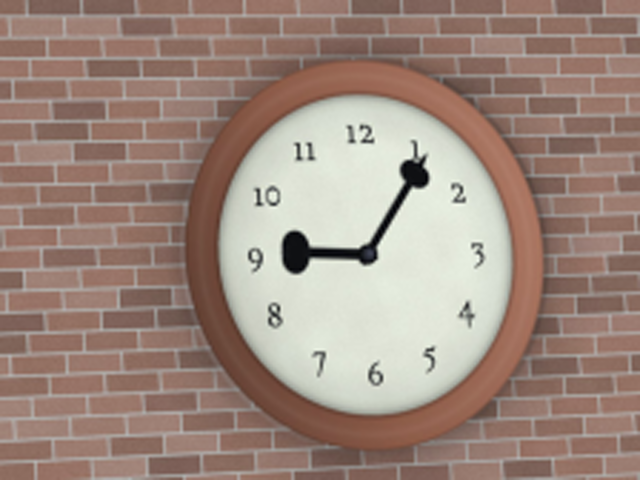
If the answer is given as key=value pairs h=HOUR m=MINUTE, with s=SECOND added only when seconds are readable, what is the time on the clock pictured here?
h=9 m=6
